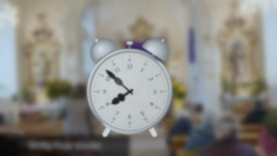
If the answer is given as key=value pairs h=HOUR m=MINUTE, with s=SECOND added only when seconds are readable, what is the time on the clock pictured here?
h=7 m=52
